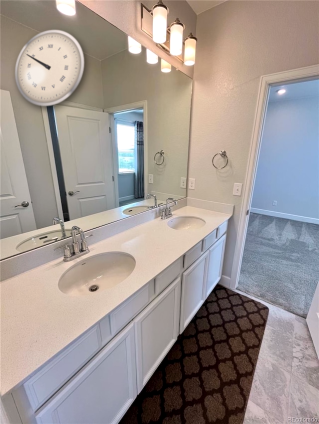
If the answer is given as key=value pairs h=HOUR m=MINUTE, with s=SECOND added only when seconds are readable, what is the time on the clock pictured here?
h=9 m=49
